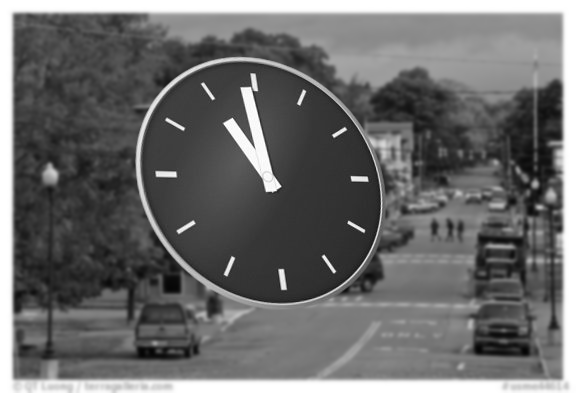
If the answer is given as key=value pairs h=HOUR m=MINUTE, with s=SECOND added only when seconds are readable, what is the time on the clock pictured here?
h=10 m=59
